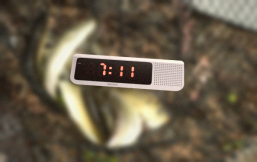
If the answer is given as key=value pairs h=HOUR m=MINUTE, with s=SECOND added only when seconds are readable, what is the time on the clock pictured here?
h=7 m=11
